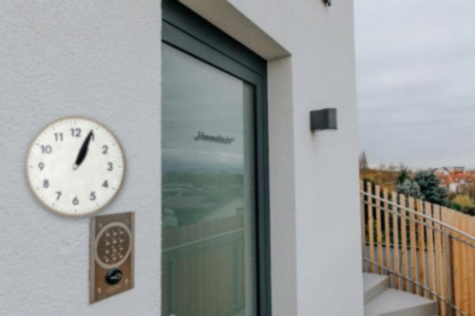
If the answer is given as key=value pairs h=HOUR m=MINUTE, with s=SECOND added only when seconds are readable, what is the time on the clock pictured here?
h=1 m=4
